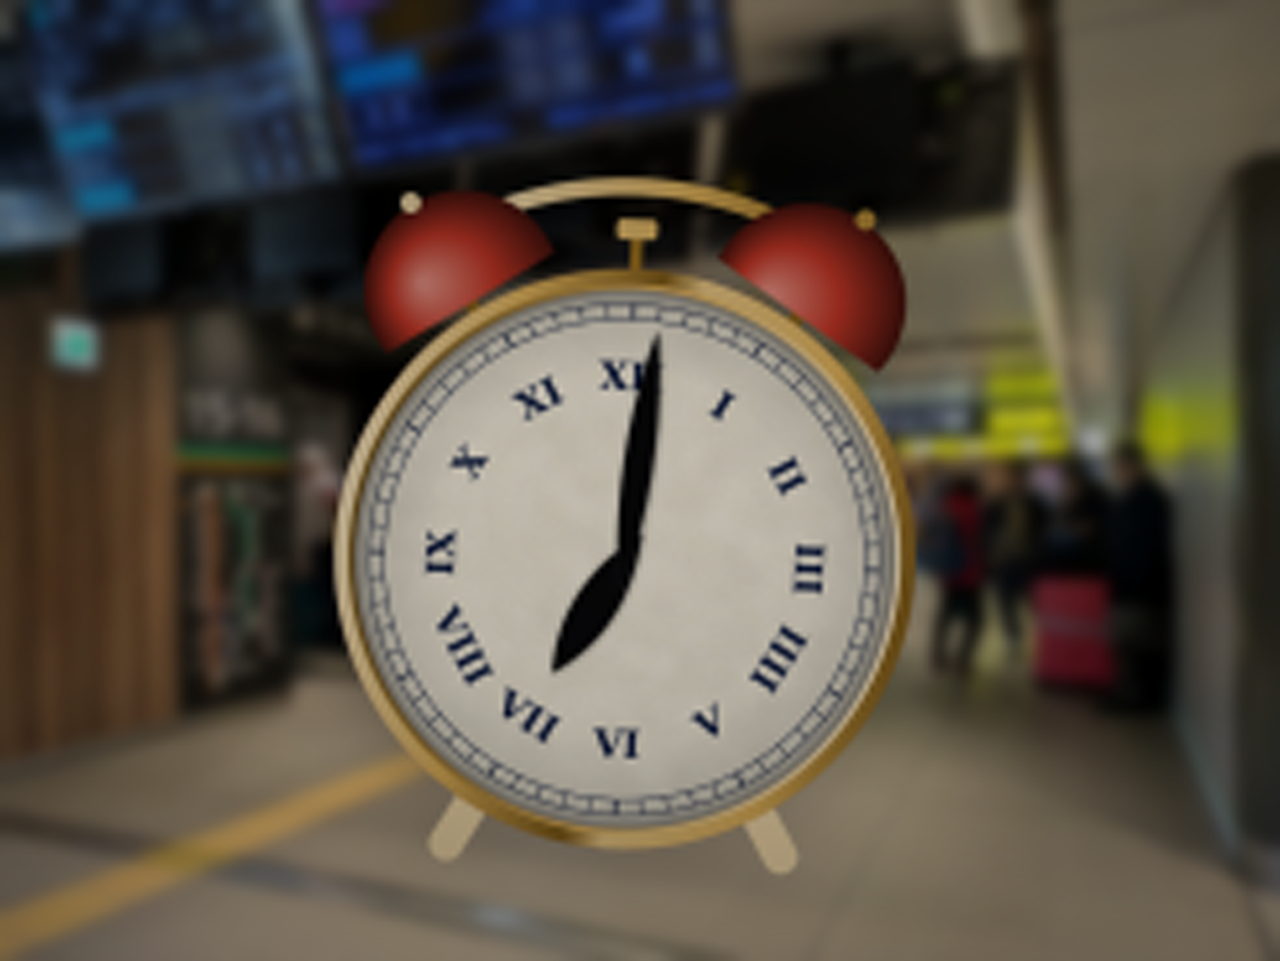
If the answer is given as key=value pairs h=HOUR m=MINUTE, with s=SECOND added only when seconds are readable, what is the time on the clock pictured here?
h=7 m=1
